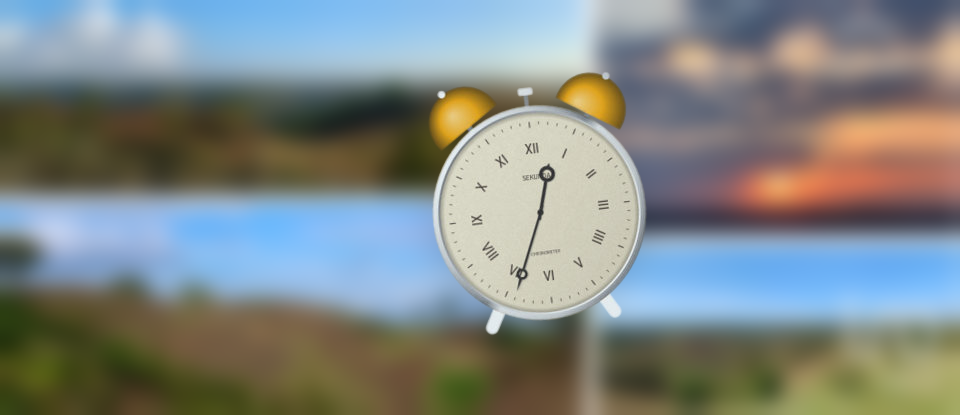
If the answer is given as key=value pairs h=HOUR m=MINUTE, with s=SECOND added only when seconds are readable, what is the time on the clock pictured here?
h=12 m=34
